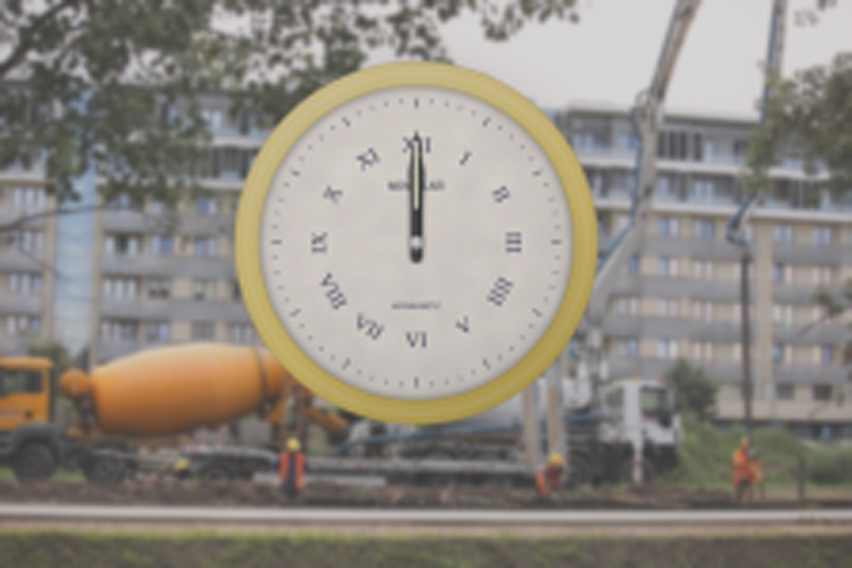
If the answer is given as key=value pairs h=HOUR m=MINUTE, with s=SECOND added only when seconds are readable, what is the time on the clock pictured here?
h=12 m=0
